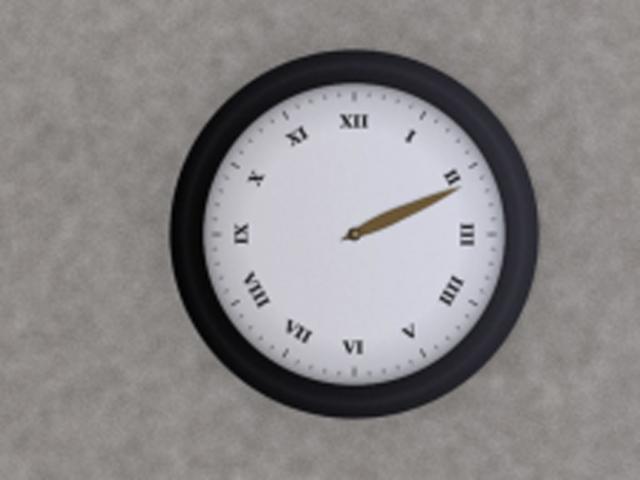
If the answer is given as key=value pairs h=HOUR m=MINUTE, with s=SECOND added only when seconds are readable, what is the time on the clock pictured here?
h=2 m=11
